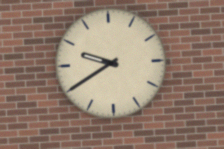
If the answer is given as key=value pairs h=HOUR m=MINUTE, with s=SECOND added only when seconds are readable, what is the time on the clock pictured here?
h=9 m=40
